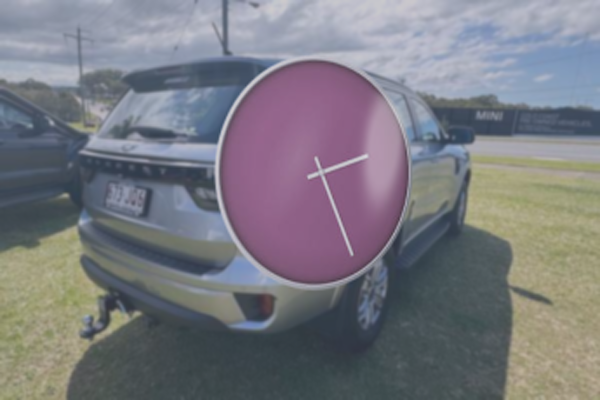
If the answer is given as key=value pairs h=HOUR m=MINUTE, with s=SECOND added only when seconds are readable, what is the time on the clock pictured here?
h=2 m=26
